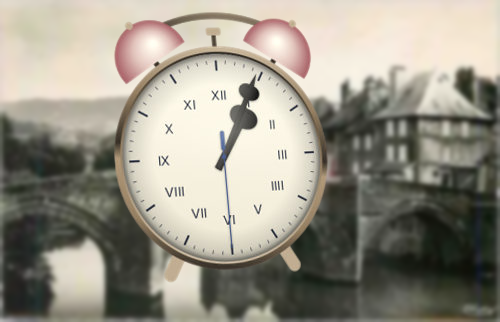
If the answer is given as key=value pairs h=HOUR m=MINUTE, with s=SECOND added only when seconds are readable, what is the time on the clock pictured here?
h=1 m=4 s=30
